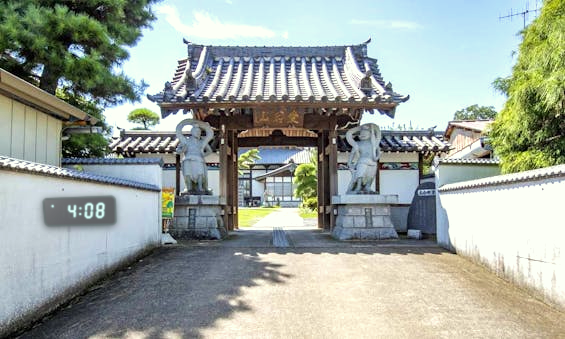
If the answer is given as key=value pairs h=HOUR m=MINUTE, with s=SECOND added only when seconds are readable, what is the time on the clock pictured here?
h=4 m=8
